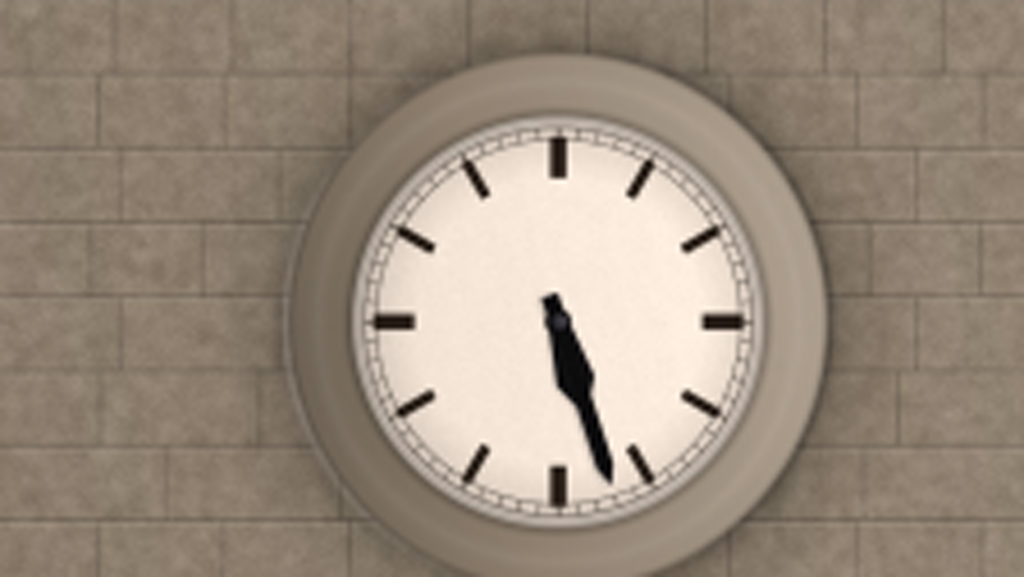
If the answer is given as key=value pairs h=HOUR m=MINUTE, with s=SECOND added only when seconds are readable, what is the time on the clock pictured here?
h=5 m=27
